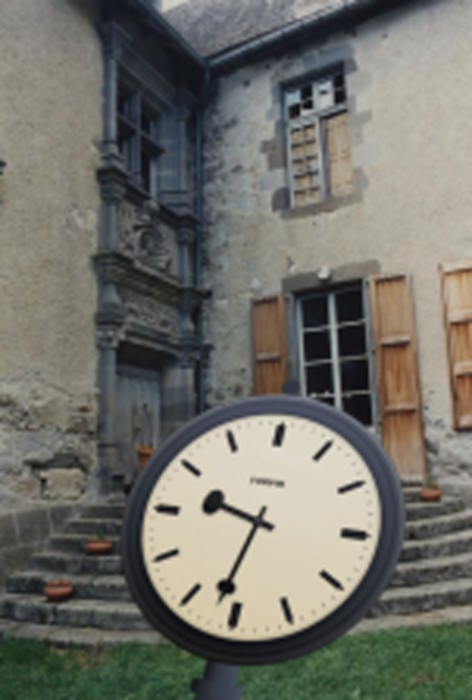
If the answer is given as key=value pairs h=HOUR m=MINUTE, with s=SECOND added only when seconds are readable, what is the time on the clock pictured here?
h=9 m=32
